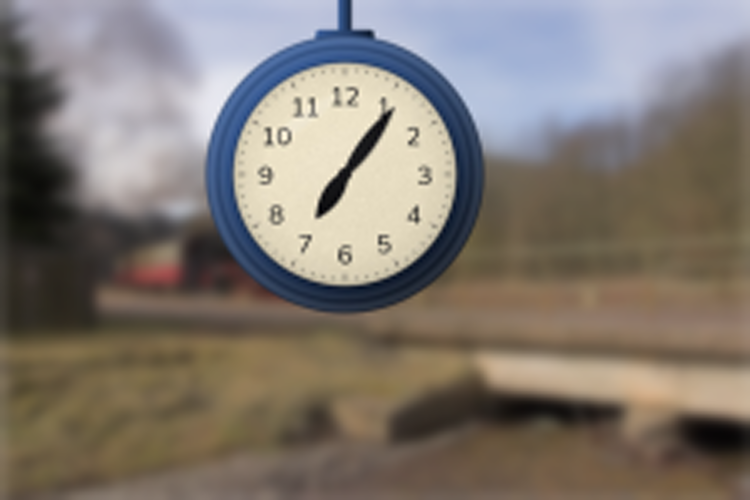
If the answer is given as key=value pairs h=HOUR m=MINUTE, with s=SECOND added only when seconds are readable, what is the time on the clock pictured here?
h=7 m=6
